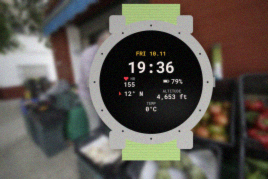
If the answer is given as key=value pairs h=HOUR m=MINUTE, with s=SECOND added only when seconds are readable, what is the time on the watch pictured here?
h=19 m=36
